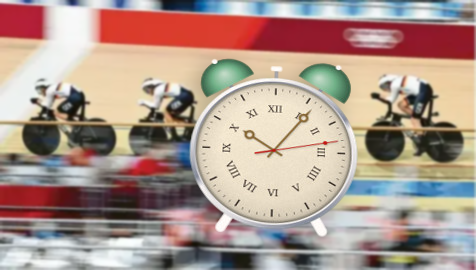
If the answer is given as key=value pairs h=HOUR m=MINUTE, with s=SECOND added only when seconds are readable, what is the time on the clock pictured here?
h=10 m=6 s=13
